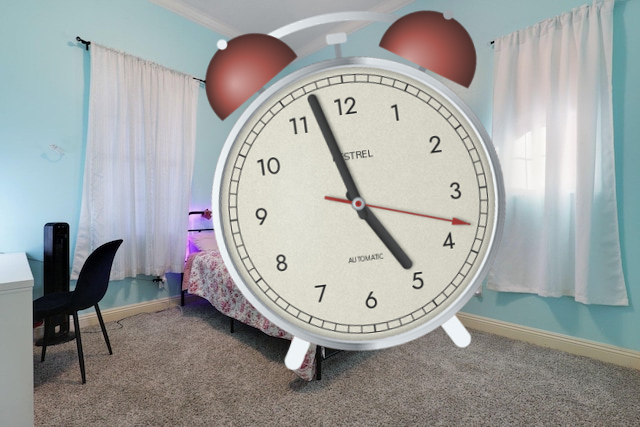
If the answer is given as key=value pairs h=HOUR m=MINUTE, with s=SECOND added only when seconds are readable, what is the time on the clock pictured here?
h=4 m=57 s=18
